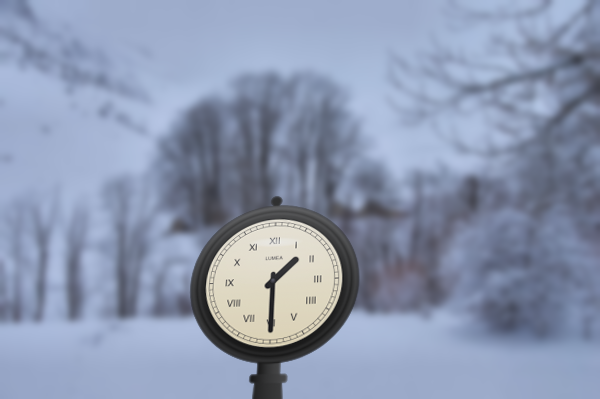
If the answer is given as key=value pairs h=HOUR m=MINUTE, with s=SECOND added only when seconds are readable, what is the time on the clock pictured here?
h=1 m=30
